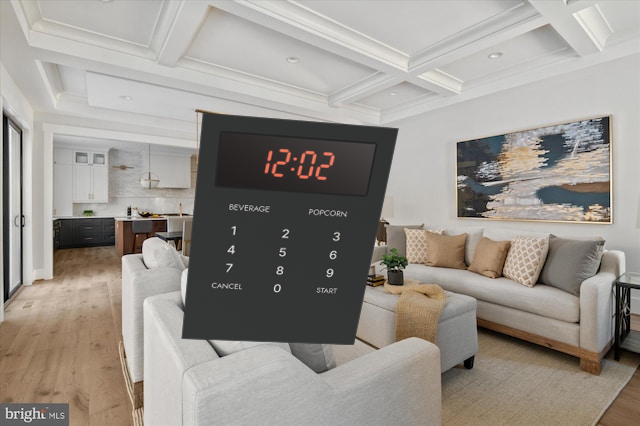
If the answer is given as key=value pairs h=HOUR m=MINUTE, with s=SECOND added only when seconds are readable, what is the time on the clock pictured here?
h=12 m=2
